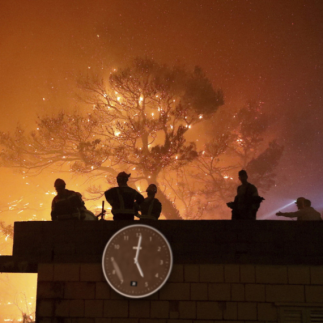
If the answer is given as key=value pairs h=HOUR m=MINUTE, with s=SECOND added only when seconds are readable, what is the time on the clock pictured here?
h=5 m=1
